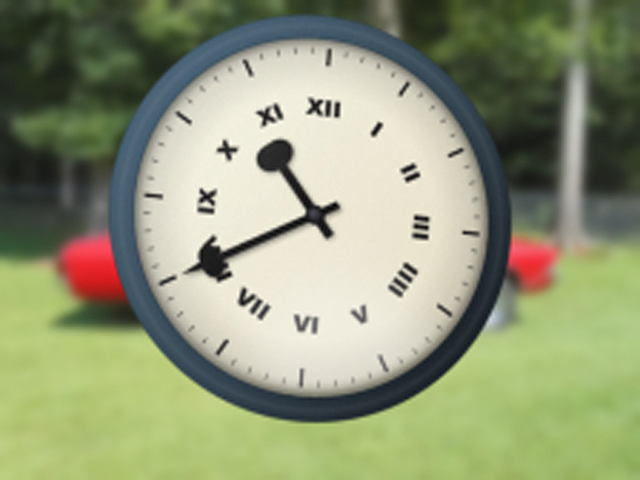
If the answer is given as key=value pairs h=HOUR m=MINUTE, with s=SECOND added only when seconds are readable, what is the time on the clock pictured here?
h=10 m=40
